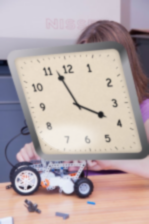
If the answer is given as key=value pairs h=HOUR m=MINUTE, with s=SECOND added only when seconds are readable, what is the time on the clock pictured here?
h=3 m=57
